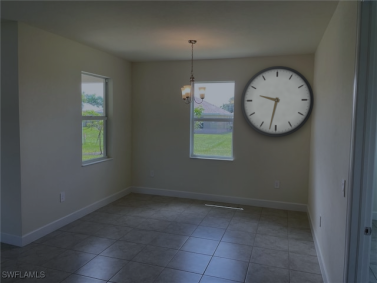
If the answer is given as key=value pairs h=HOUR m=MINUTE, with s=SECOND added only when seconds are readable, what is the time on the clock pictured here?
h=9 m=32
